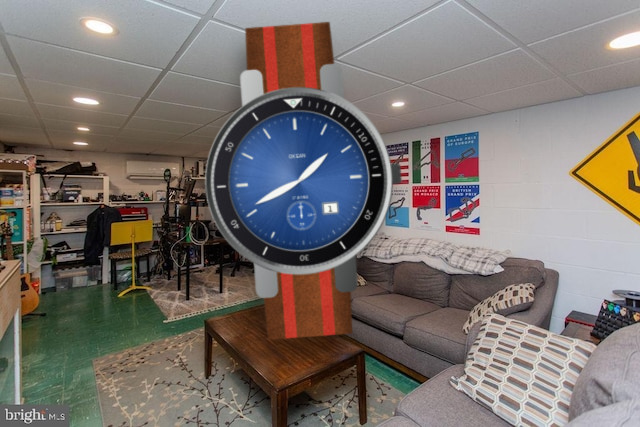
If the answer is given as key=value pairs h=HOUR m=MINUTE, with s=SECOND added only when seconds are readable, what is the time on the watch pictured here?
h=1 m=41
